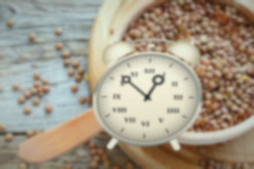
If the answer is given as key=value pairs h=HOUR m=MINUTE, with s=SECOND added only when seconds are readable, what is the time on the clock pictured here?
h=12 m=52
